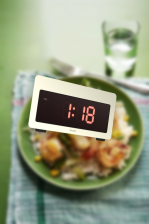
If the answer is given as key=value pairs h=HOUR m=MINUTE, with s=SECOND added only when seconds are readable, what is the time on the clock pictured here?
h=1 m=18
